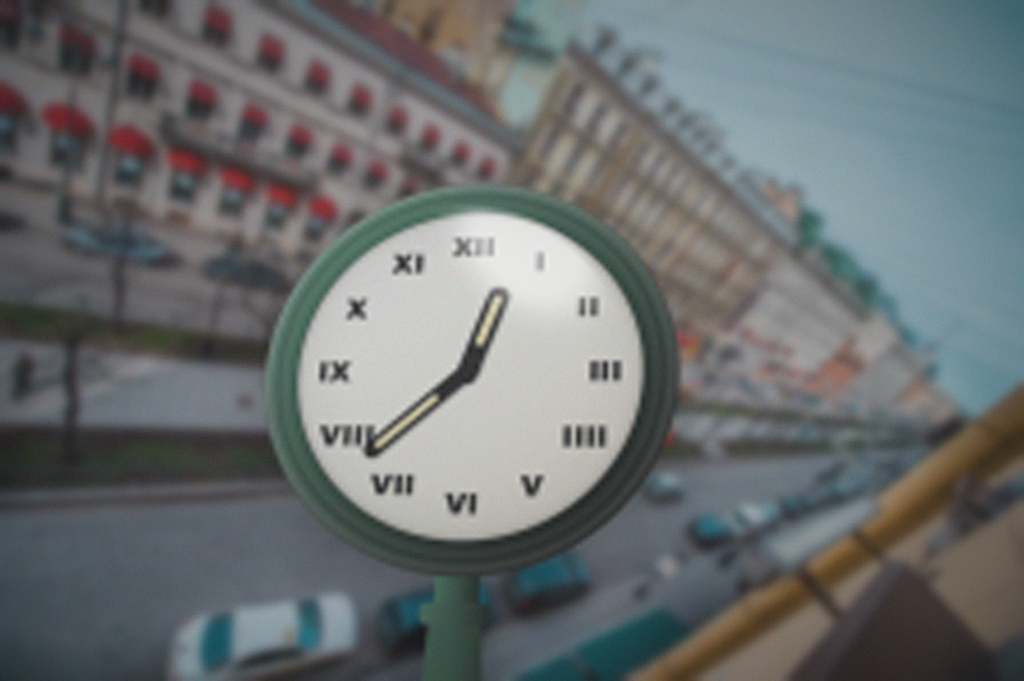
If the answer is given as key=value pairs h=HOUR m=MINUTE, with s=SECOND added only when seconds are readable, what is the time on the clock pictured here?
h=12 m=38
